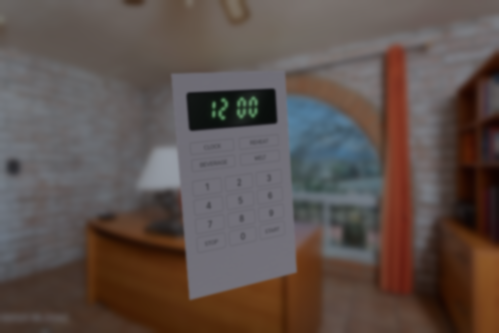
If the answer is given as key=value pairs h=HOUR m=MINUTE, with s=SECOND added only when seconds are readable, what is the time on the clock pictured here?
h=12 m=0
